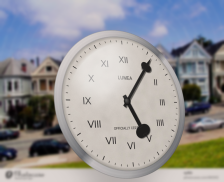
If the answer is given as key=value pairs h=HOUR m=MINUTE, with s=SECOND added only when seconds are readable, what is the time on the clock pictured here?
h=5 m=6
